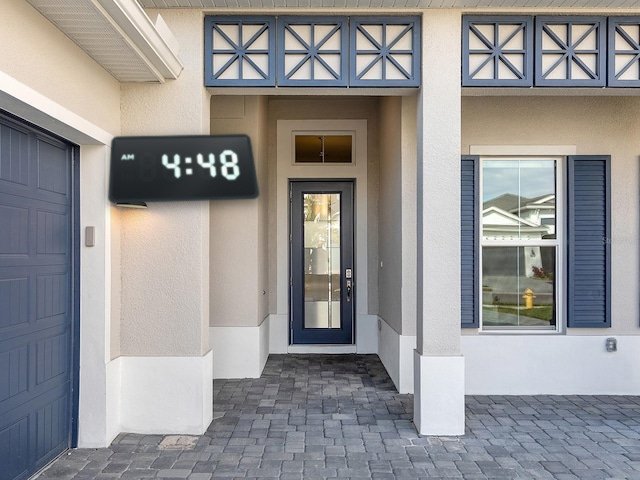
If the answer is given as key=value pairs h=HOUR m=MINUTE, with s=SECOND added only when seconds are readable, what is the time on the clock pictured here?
h=4 m=48
